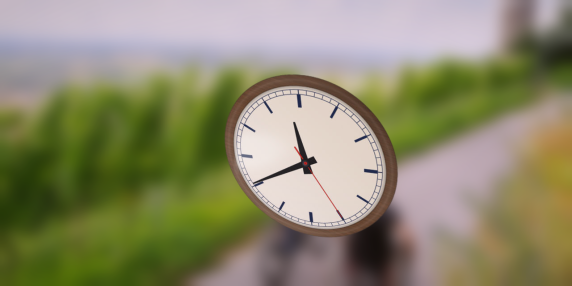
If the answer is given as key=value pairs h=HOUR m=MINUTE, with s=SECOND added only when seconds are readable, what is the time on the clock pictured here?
h=11 m=40 s=25
